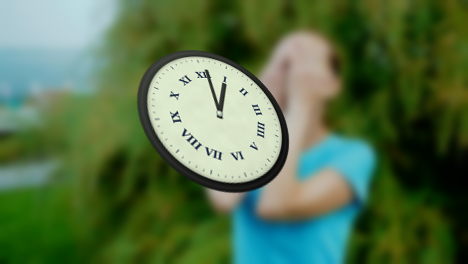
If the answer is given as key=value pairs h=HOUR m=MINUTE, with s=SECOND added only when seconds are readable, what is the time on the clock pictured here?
h=1 m=1
